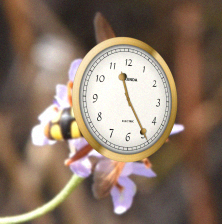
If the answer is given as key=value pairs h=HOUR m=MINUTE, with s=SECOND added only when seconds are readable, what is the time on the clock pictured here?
h=11 m=25
